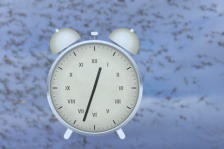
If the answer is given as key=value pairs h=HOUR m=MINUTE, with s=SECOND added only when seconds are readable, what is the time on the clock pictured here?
h=12 m=33
